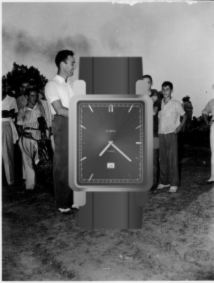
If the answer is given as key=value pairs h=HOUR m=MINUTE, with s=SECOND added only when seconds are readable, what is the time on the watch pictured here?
h=7 m=22
